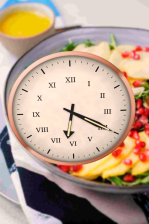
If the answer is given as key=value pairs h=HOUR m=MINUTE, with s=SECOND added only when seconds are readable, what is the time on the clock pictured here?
h=6 m=20
